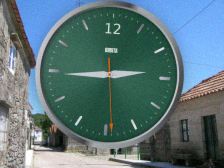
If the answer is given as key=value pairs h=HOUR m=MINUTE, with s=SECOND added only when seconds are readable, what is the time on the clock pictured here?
h=2 m=44 s=29
